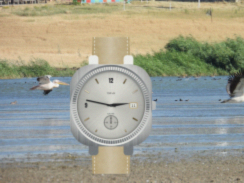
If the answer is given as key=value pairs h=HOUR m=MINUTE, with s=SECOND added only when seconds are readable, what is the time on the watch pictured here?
h=2 m=47
